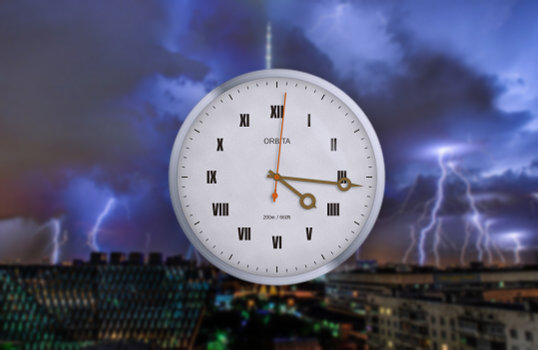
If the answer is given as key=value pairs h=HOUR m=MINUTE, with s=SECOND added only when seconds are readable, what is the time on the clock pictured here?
h=4 m=16 s=1
